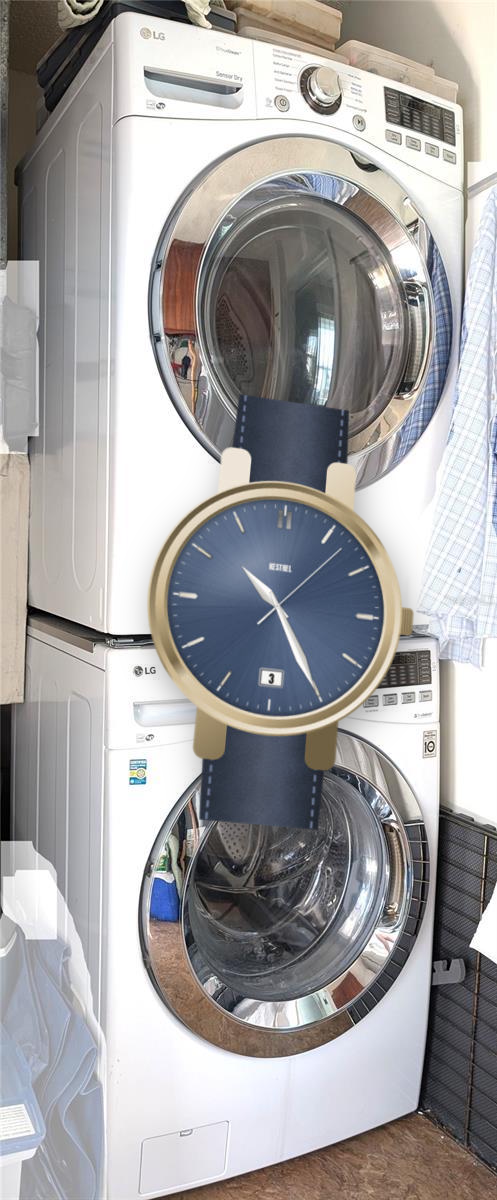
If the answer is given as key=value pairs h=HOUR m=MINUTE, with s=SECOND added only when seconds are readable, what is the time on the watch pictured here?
h=10 m=25 s=7
